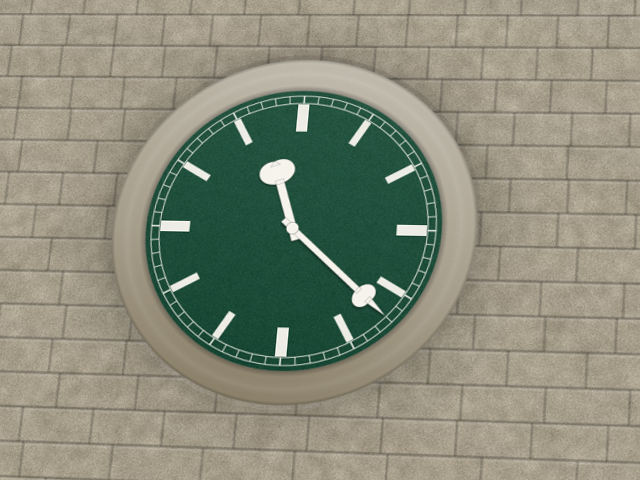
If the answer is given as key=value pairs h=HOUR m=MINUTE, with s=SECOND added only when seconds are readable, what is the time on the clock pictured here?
h=11 m=22
